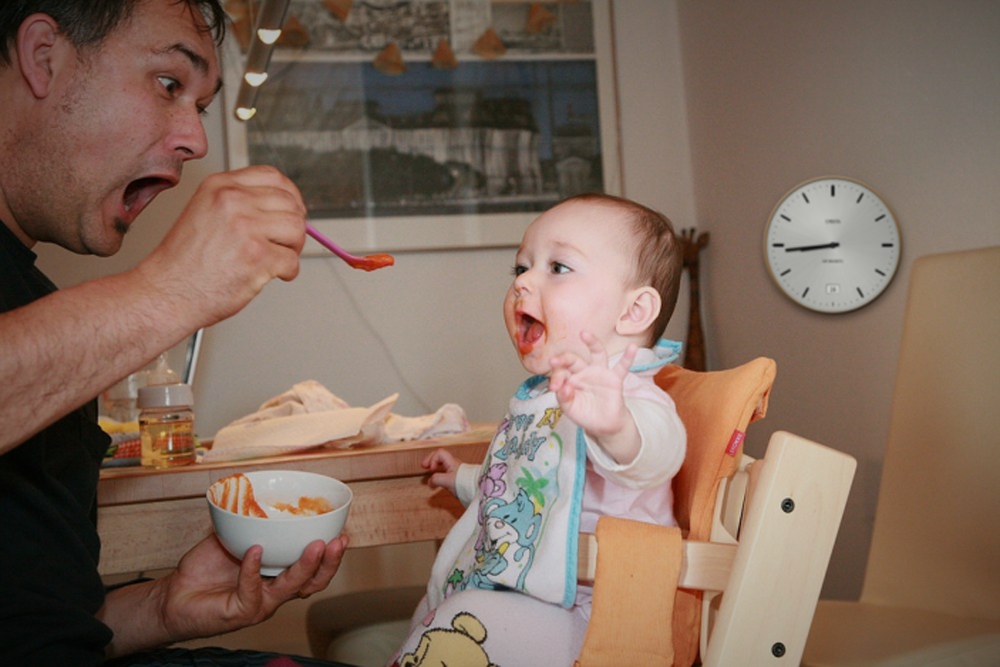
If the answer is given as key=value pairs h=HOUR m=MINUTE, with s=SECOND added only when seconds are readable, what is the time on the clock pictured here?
h=8 m=44
